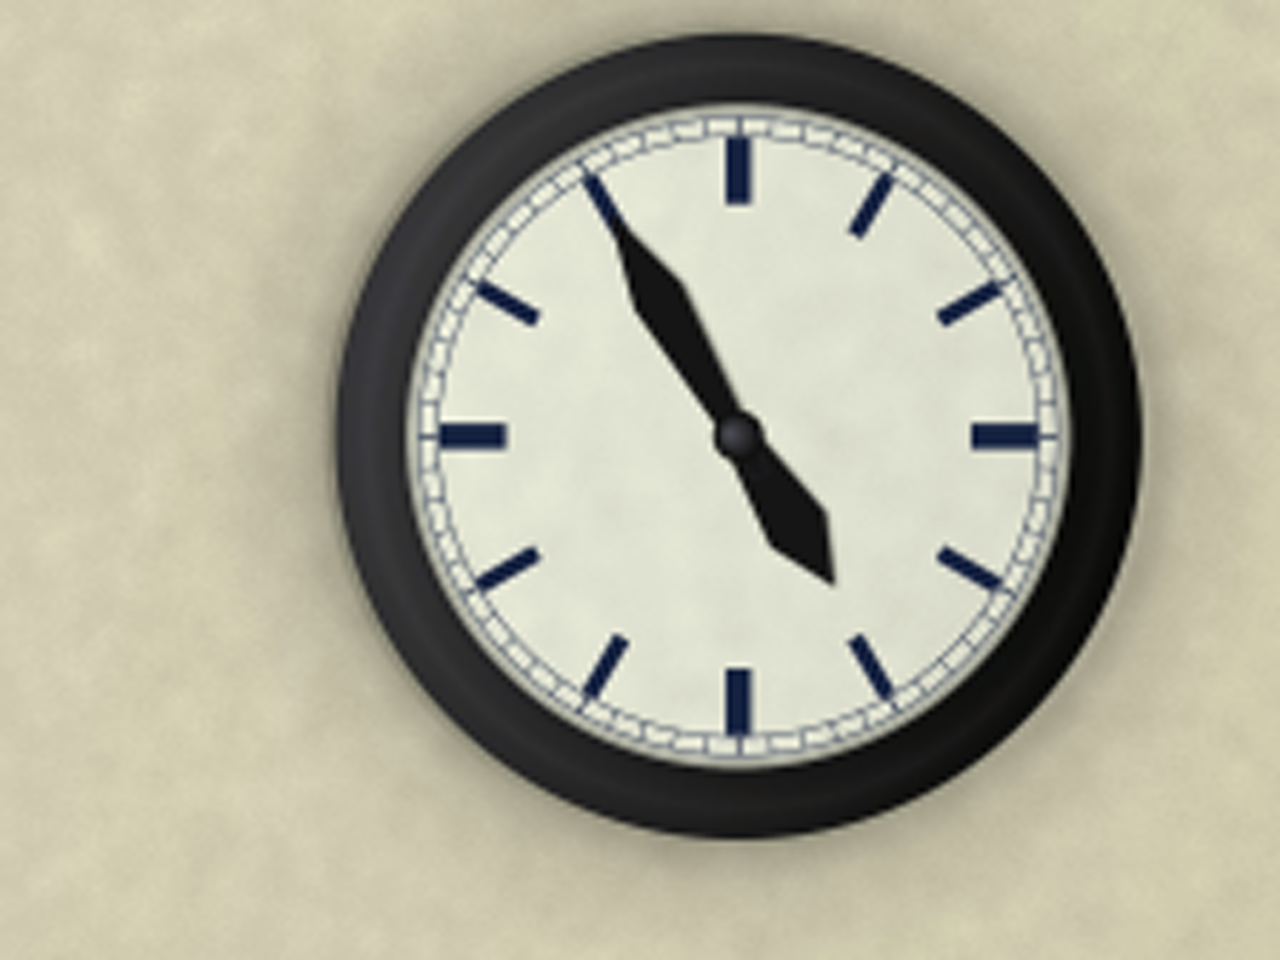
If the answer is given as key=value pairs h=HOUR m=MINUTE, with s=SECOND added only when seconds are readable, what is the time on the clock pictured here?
h=4 m=55
